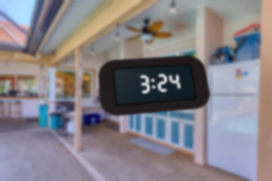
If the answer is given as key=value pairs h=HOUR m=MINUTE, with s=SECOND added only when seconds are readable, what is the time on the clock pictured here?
h=3 m=24
